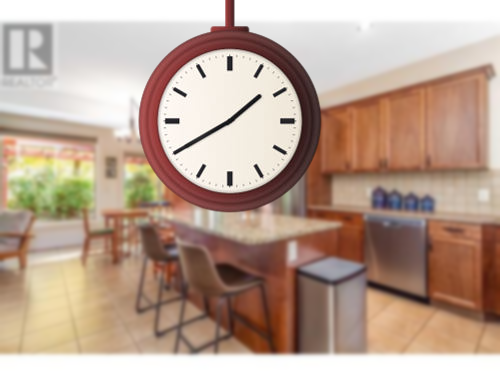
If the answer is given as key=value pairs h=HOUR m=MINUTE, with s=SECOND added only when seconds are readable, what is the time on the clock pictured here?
h=1 m=40
